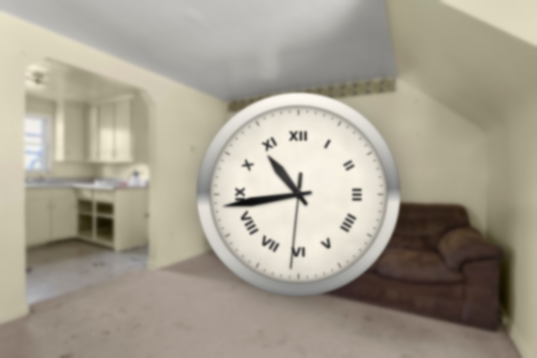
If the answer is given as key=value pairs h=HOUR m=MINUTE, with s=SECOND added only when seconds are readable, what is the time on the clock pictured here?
h=10 m=43 s=31
